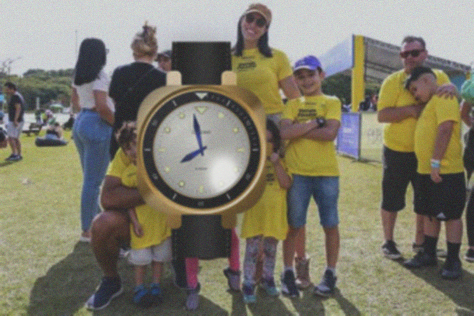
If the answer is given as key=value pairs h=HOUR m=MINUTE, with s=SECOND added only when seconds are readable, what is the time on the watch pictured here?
h=7 m=58
